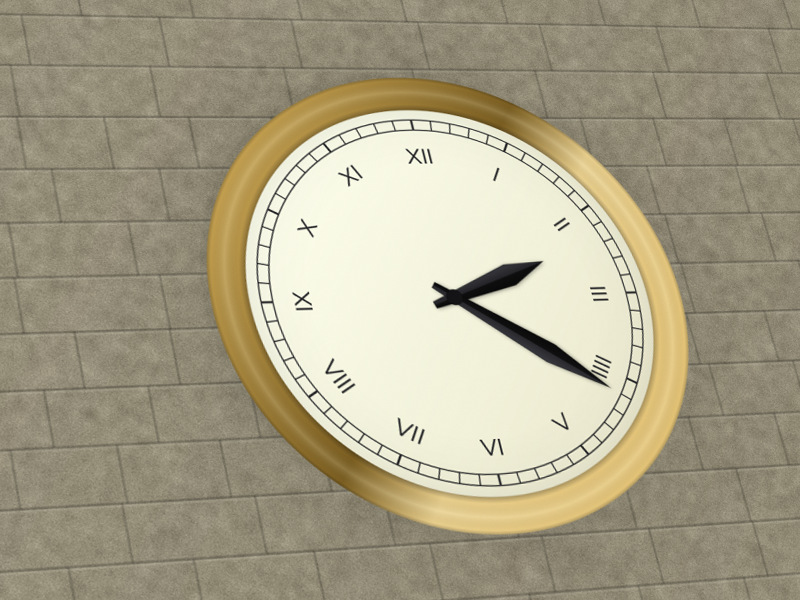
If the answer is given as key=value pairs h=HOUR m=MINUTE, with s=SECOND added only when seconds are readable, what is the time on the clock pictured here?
h=2 m=21
